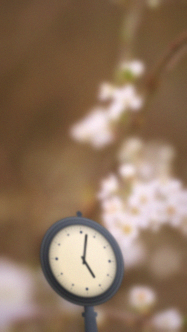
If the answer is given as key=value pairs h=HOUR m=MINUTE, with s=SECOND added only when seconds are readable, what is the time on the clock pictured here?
h=5 m=2
